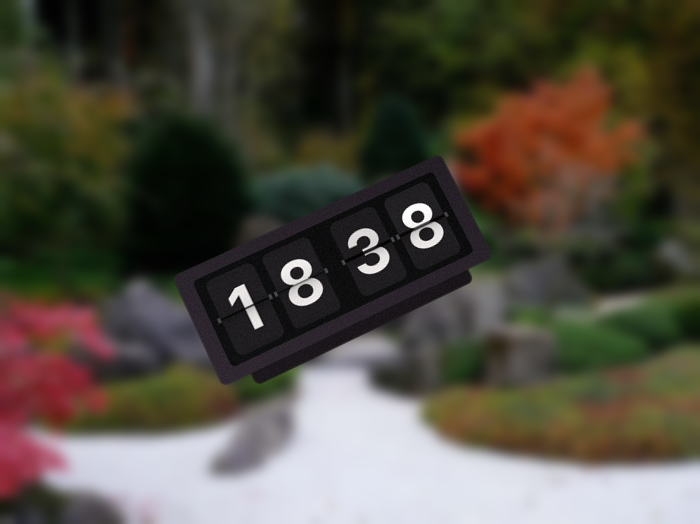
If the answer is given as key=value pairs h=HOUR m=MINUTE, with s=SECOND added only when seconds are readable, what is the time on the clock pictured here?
h=18 m=38
